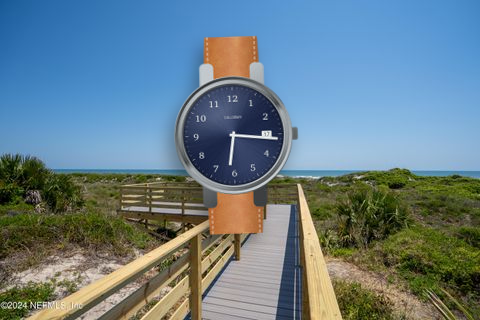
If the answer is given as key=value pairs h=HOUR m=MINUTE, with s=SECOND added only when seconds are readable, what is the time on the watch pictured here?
h=6 m=16
